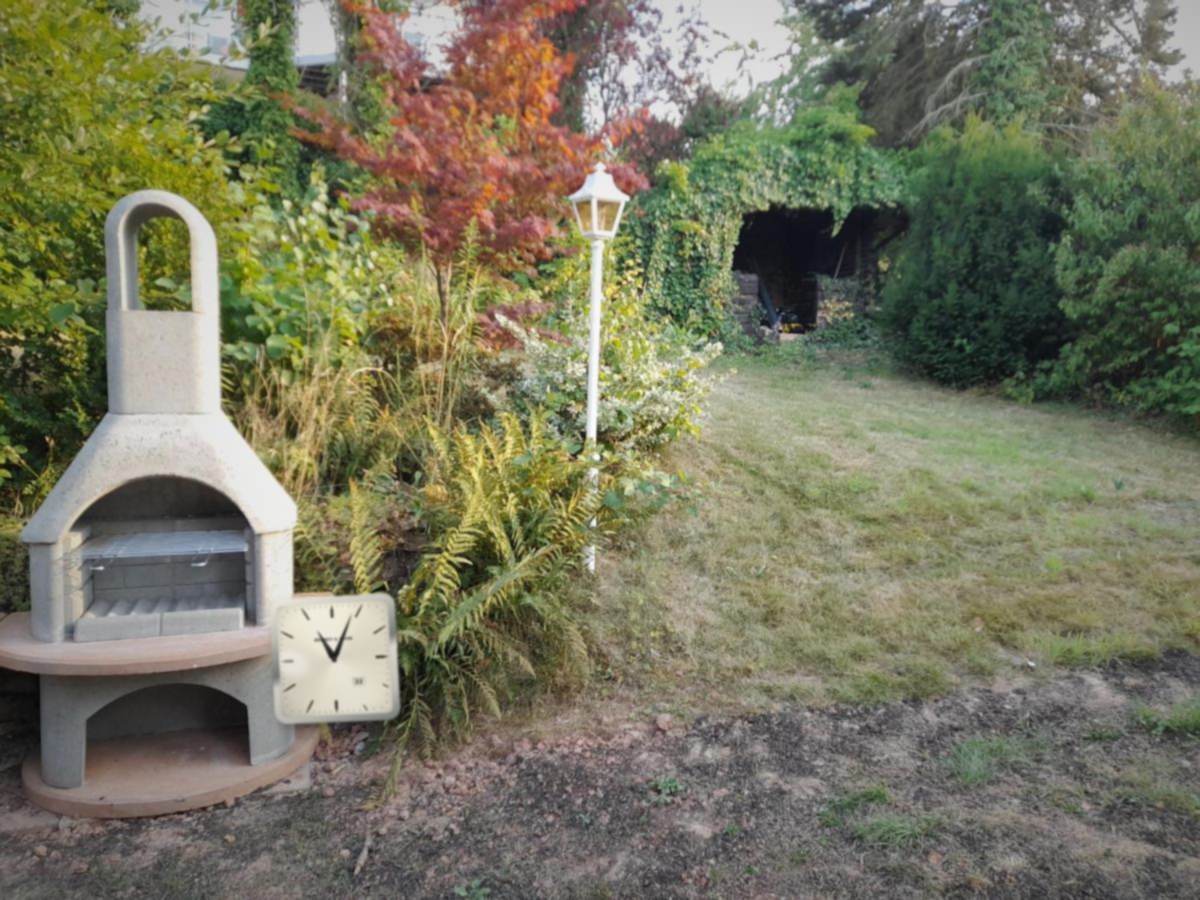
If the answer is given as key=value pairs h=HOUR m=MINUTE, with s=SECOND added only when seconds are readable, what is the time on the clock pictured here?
h=11 m=4
